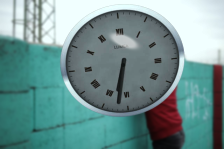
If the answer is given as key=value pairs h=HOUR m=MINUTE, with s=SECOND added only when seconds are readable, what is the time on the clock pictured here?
h=6 m=32
